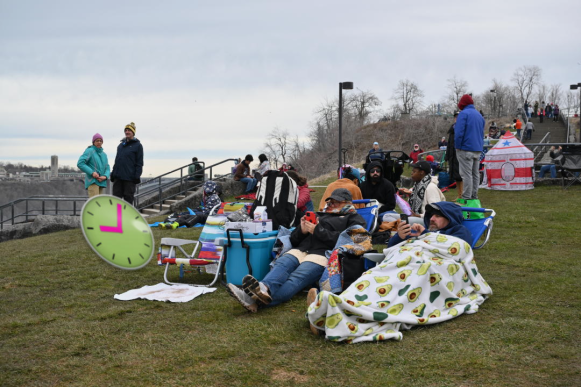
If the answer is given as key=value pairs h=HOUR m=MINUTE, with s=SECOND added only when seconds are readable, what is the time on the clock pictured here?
h=9 m=3
